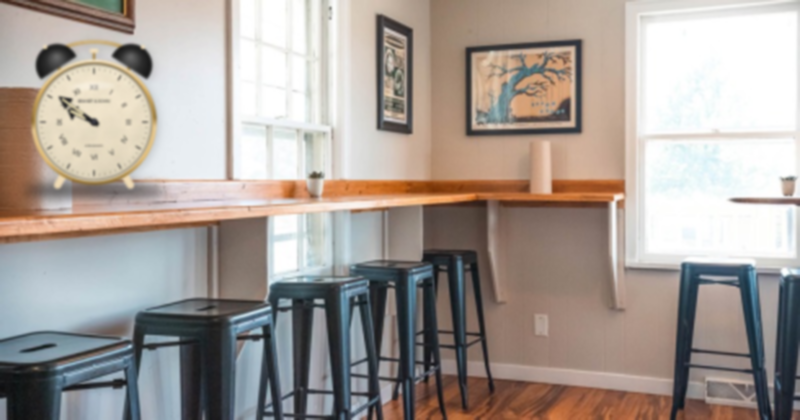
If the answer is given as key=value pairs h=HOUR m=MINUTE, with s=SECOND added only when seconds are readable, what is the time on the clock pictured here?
h=9 m=51
